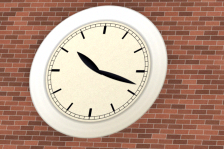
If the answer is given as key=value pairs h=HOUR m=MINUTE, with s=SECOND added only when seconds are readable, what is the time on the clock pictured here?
h=10 m=18
